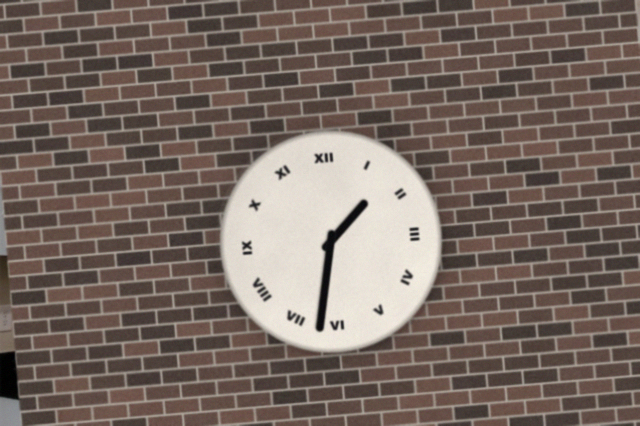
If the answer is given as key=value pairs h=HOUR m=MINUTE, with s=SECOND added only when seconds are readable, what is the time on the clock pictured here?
h=1 m=32
